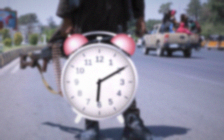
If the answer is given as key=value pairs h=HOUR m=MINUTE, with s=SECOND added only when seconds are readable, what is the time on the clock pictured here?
h=6 m=10
